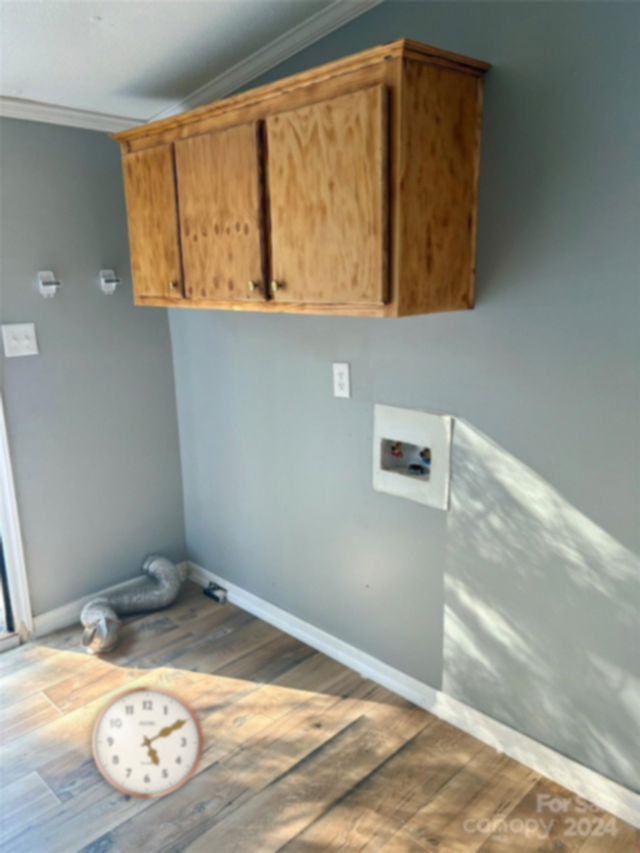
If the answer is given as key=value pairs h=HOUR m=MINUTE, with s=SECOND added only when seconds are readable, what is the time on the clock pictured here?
h=5 m=10
